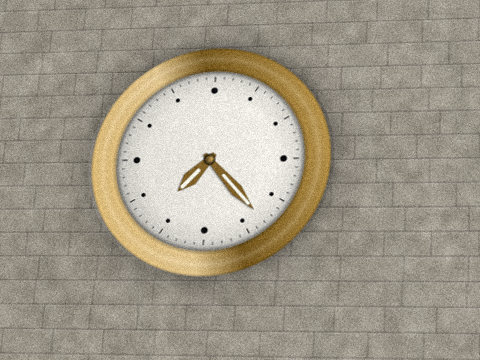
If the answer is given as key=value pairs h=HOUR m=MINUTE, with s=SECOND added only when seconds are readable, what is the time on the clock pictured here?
h=7 m=23
